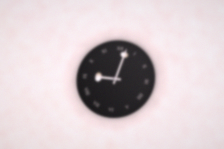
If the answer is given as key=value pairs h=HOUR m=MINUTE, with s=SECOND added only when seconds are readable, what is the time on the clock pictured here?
h=9 m=2
